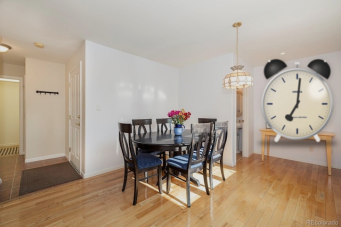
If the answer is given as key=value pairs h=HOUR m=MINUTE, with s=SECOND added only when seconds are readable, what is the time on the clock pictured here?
h=7 m=1
